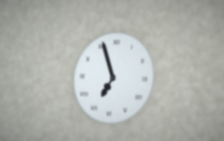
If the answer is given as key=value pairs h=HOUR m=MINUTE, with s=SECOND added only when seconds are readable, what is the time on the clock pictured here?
h=6 m=56
